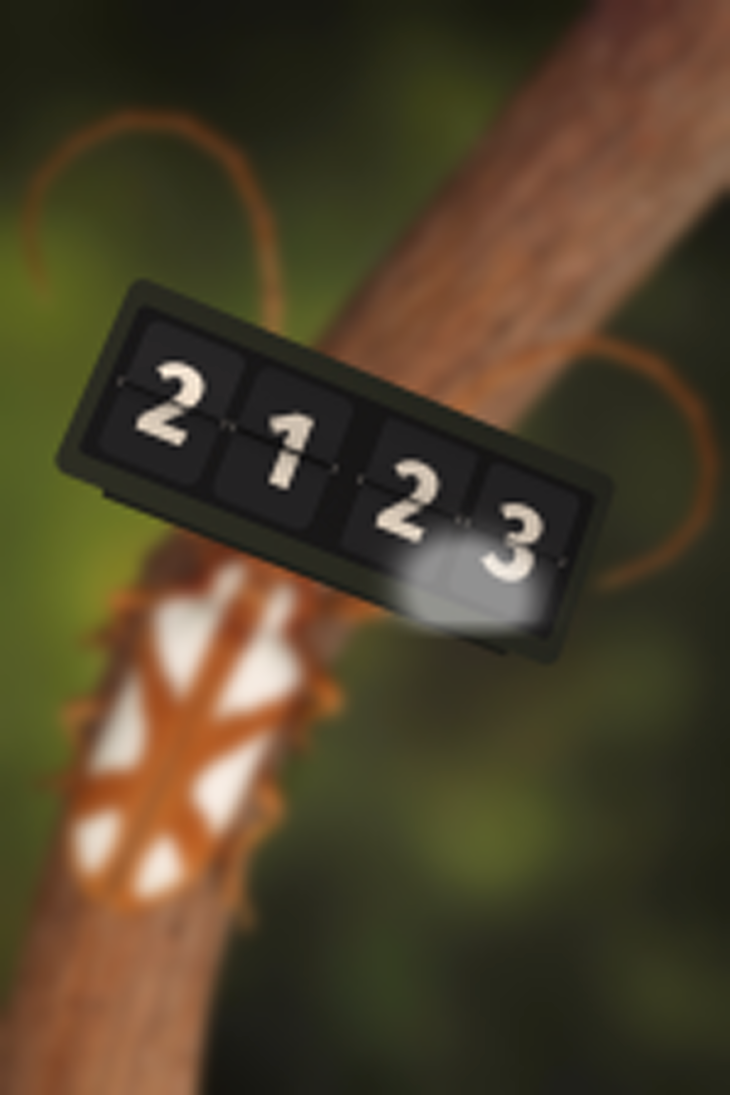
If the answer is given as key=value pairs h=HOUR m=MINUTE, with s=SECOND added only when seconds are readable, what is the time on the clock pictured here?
h=21 m=23
